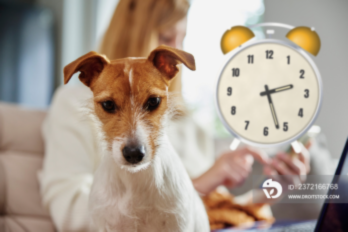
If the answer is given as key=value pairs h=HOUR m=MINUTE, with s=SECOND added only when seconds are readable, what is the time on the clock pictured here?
h=2 m=27
